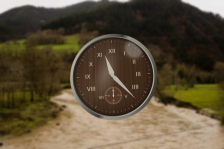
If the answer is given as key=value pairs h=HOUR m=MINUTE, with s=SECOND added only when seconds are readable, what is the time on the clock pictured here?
h=11 m=23
